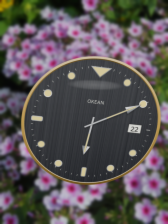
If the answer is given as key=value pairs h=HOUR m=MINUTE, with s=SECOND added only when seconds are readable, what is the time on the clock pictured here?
h=6 m=10
